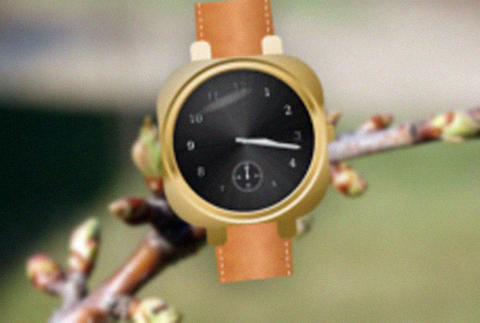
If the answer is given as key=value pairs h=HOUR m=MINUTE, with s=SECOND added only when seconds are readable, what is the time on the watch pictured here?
h=3 m=17
